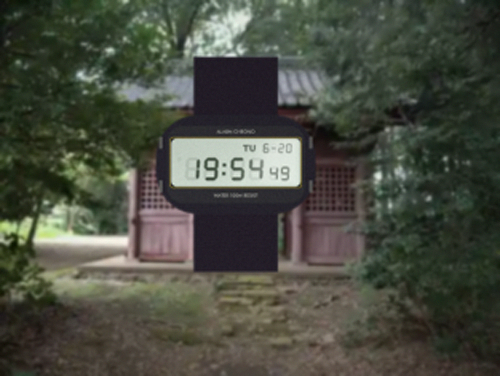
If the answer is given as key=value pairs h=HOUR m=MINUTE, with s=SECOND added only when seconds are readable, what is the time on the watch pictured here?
h=19 m=54 s=49
